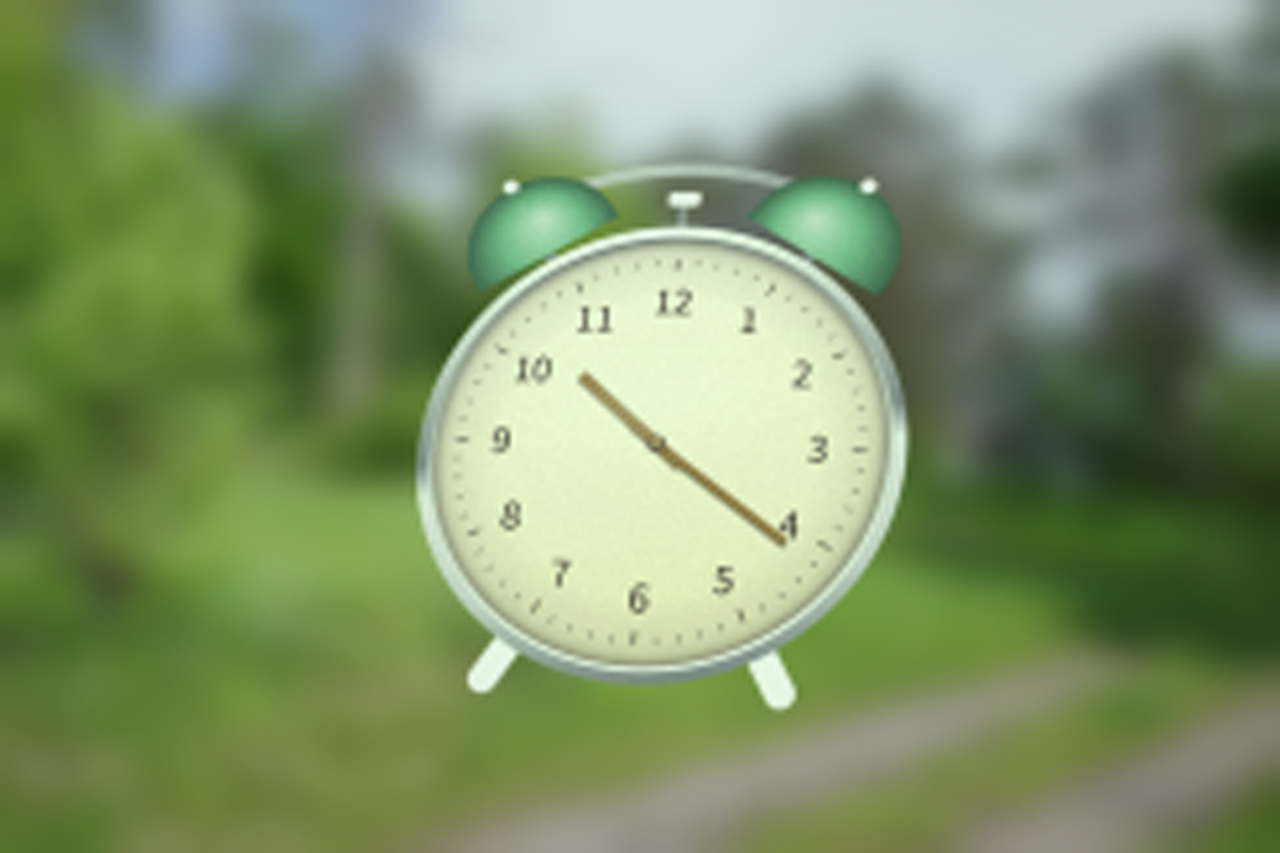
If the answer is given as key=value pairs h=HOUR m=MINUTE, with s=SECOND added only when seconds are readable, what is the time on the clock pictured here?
h=10 m=21
